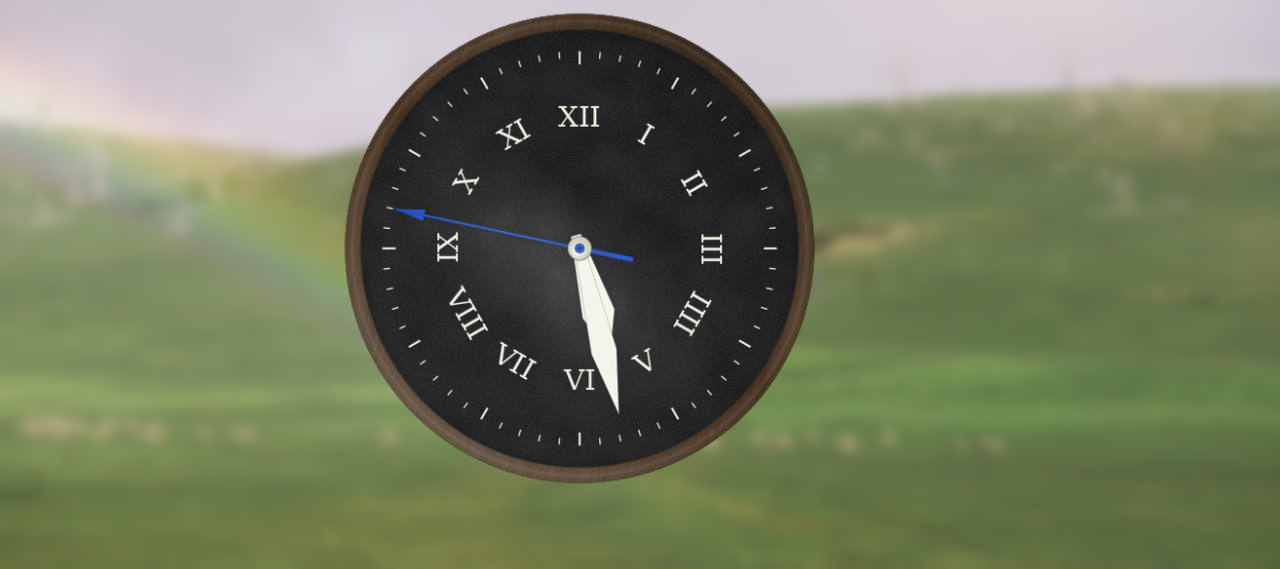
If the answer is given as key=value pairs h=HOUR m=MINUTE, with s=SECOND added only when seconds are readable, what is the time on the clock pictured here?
h=5 m=27 s=47
